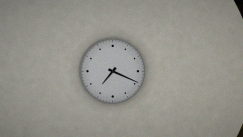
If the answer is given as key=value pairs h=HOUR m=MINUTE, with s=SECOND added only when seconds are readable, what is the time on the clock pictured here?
h=7 m=19
